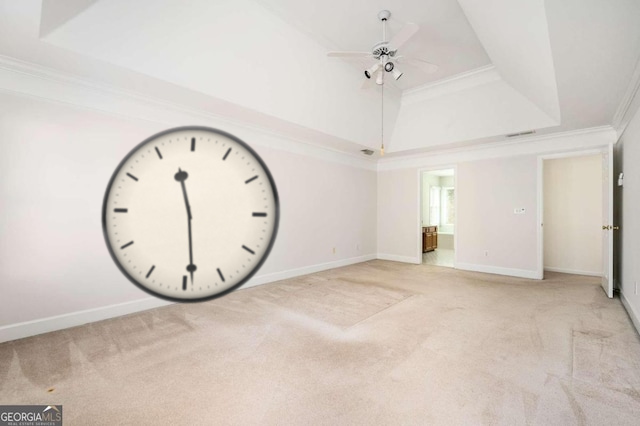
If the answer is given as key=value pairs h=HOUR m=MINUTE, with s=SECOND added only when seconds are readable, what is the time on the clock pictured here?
h=11 m=29
